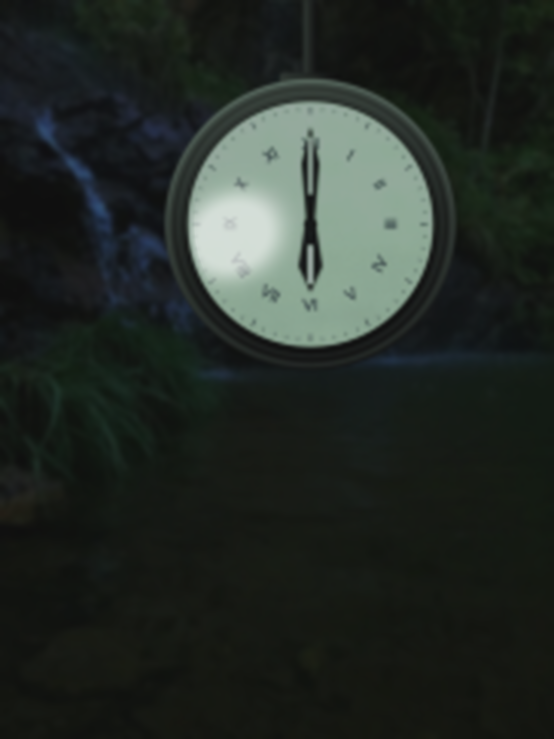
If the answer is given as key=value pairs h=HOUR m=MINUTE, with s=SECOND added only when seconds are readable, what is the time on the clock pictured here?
h=6 m=0
